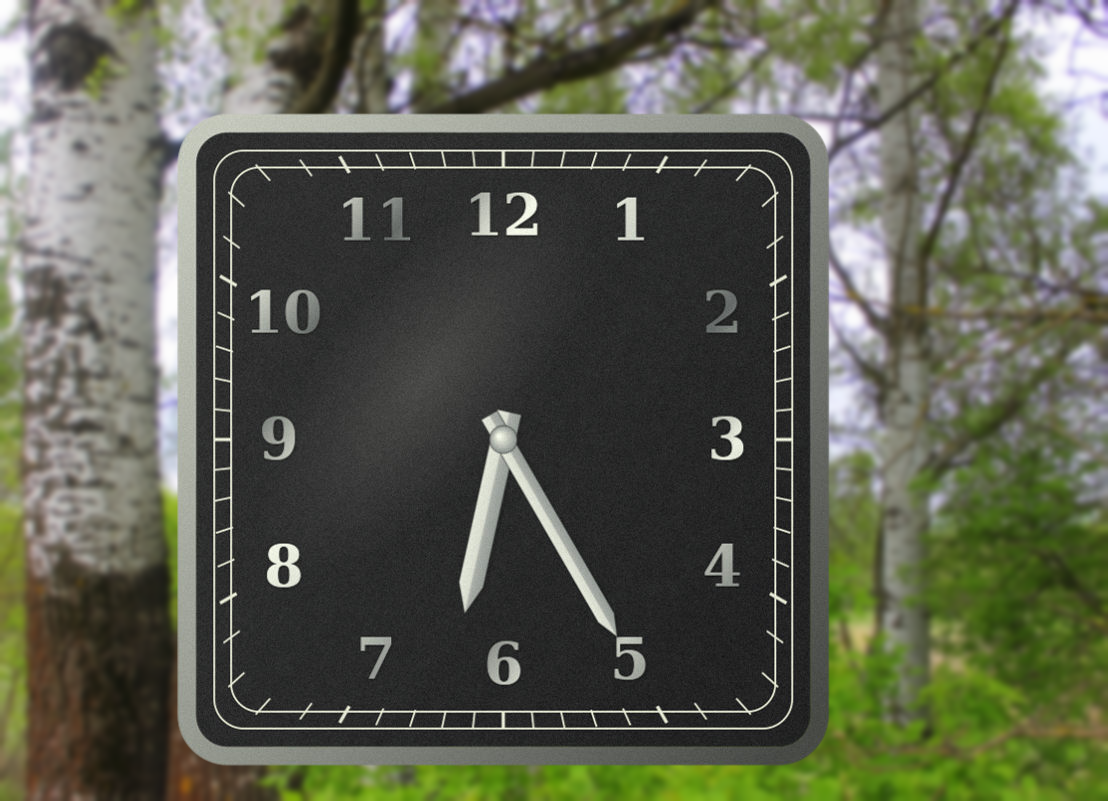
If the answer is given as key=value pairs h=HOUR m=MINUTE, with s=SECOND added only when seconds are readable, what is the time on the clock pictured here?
h=6 m=25
